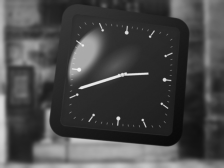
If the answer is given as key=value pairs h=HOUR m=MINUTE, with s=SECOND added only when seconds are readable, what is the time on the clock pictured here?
h=2 m=41
